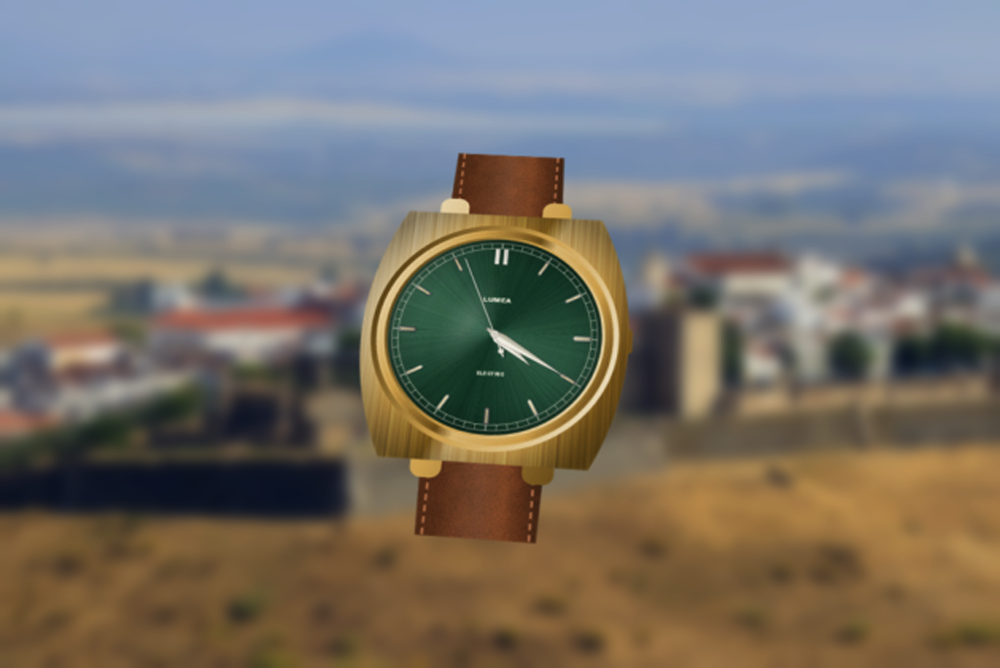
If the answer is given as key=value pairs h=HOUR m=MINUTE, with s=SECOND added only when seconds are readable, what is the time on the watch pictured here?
h=4 m=19 s=56
